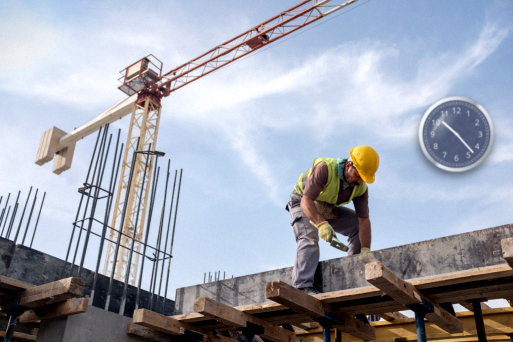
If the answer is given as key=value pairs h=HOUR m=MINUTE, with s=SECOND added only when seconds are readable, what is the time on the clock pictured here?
h=10 m=23
